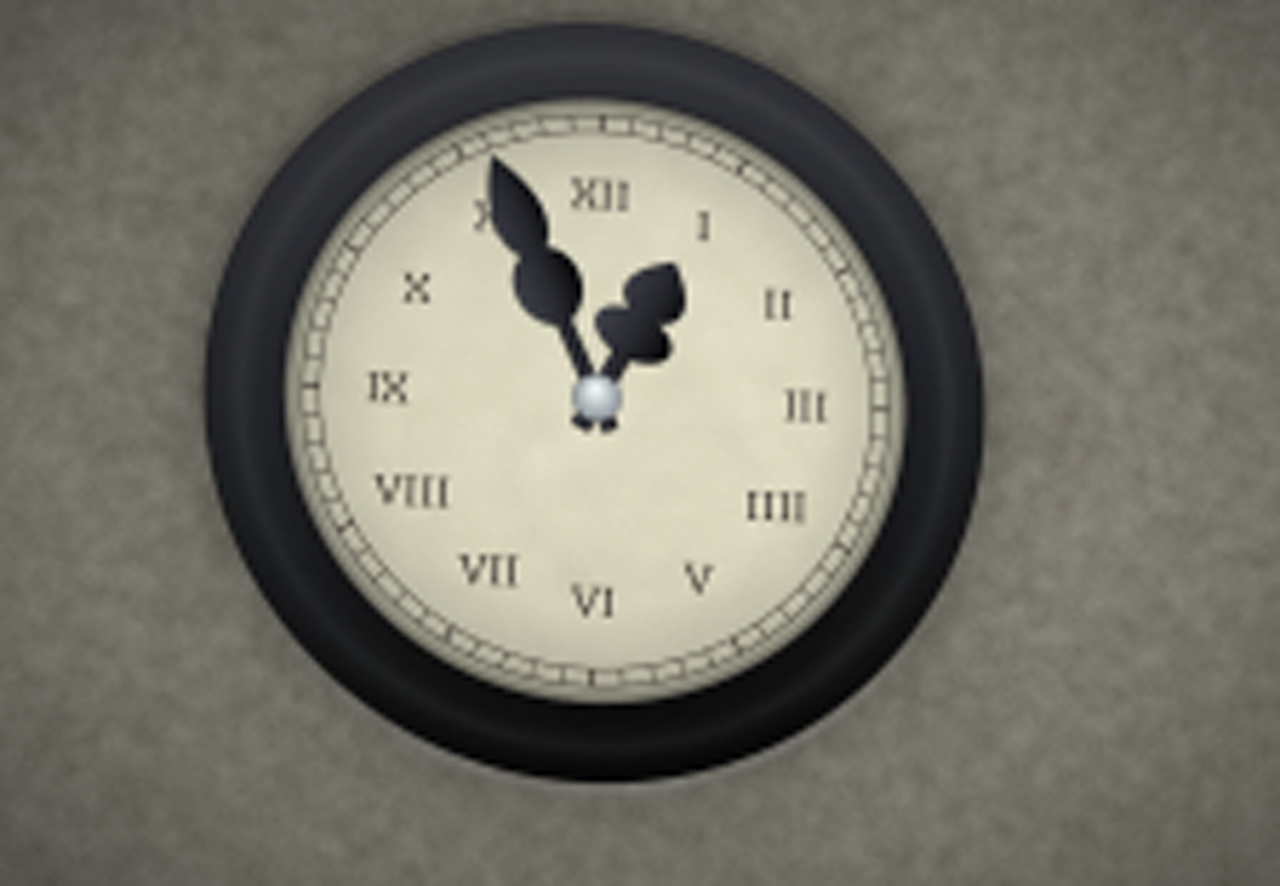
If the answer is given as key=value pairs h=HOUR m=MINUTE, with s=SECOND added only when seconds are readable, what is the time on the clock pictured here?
h=12 m=56
